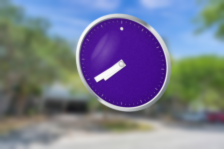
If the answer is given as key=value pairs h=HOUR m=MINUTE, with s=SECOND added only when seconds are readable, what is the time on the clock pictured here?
h=7 m=39
